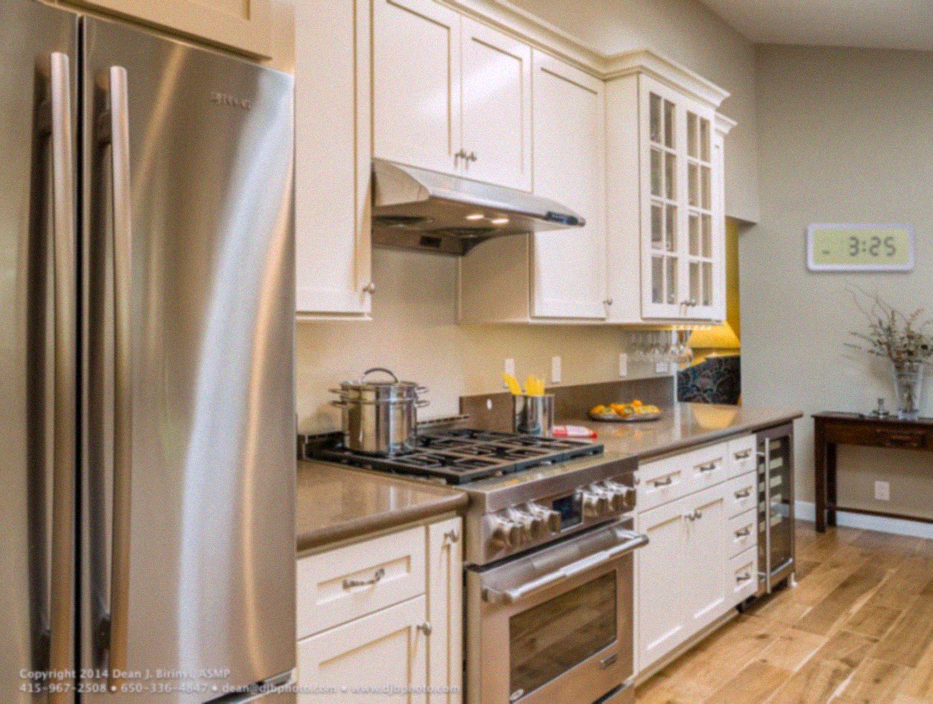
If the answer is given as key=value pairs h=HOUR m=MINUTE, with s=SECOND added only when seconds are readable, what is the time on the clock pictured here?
h=3 m=25
